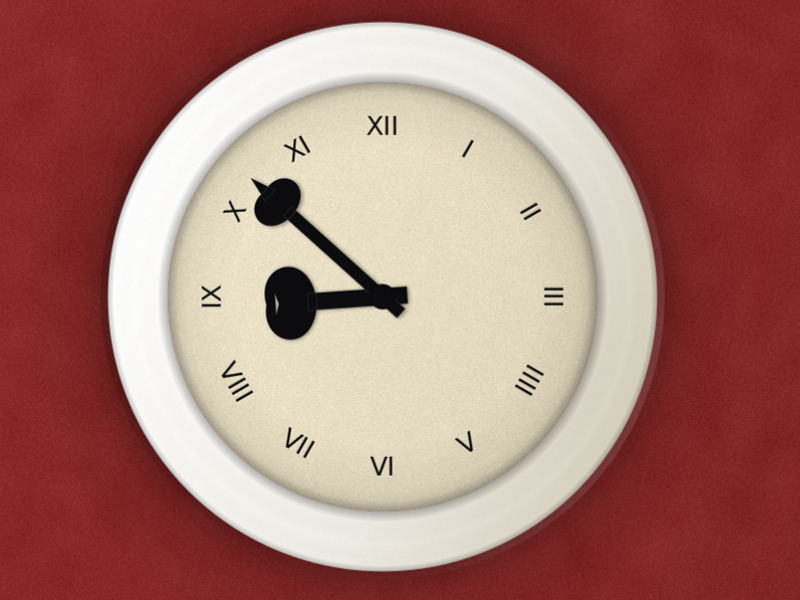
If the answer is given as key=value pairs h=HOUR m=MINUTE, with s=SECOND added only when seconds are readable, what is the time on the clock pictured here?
h=8 m=52
